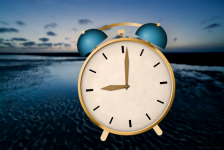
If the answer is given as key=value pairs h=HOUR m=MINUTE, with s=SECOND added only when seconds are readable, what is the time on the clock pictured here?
h=9 m=1
